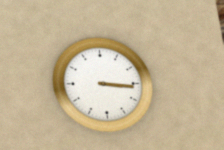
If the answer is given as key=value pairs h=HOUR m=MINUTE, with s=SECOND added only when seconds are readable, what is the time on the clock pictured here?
h=3 m=16
